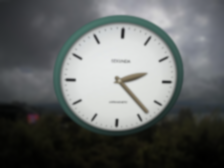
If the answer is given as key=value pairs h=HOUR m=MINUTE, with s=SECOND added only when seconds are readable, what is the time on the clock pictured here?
h=2 m=23
